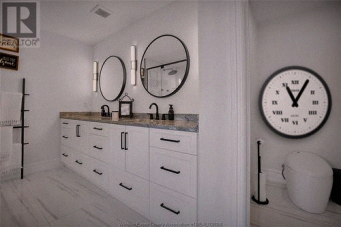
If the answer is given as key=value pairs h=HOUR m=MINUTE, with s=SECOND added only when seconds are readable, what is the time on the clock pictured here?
h=11 m=5
